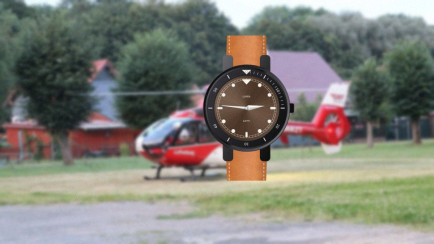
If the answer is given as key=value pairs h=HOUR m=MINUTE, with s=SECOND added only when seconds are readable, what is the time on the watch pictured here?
h=2 m=46
